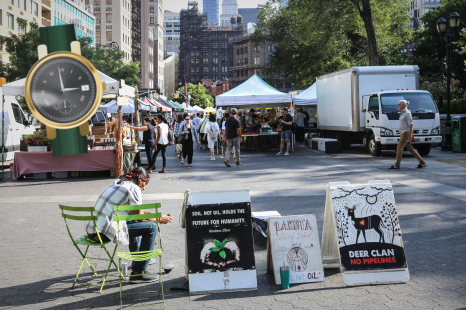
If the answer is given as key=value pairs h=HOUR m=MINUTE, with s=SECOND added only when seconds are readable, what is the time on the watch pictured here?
h=2 m=59
